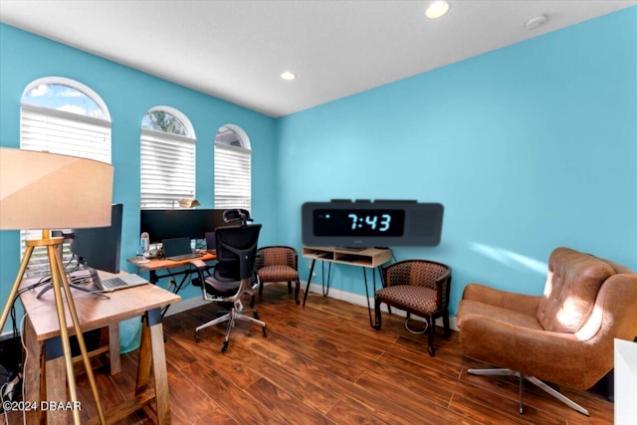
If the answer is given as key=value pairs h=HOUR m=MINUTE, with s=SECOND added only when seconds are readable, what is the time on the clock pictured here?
h=7 m=43
